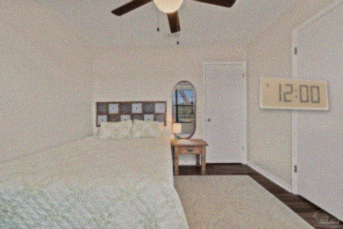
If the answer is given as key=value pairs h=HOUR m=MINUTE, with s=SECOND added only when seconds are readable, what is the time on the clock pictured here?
h=12 m=0
